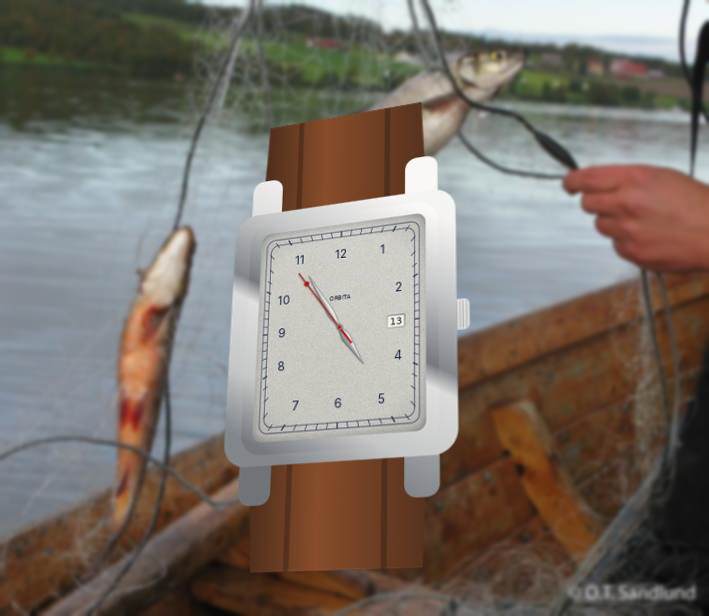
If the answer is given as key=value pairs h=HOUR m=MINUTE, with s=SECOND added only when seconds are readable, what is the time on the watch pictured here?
h=4 m=54 s=54
